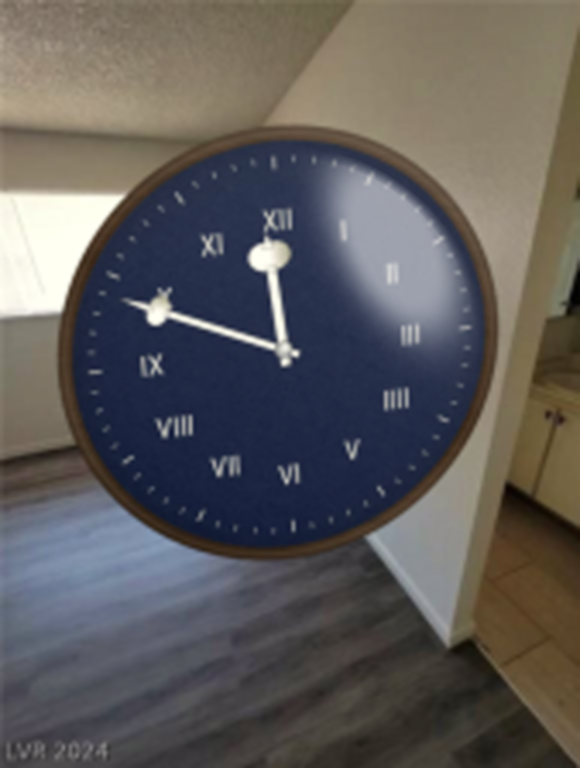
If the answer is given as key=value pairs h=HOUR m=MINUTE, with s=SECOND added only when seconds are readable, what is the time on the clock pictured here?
h=11 m=49
